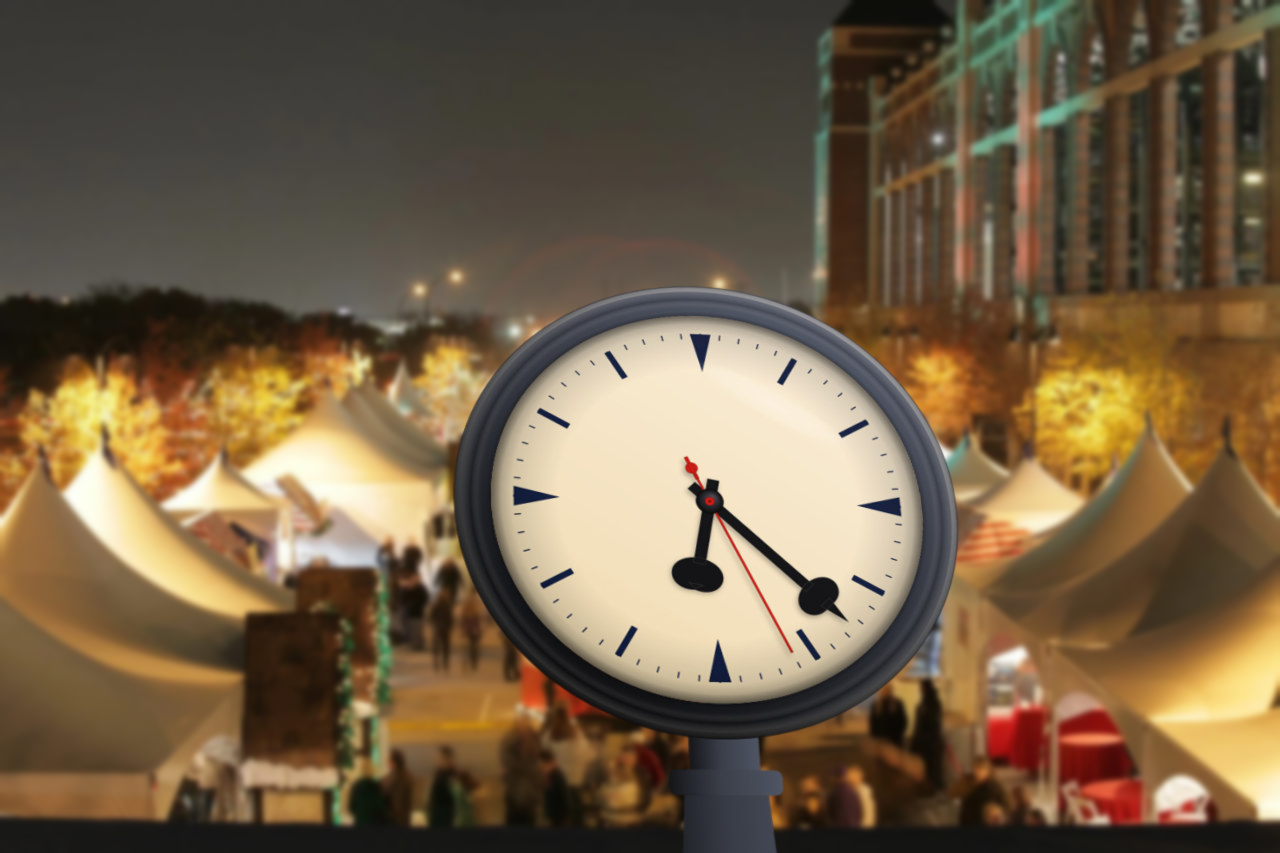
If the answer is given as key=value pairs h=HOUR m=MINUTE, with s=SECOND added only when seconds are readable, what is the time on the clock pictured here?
h=6 m=22 s=26
